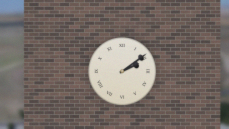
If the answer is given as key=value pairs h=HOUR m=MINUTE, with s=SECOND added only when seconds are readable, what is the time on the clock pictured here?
h=2 m=9
